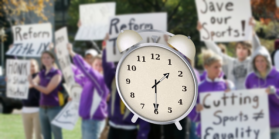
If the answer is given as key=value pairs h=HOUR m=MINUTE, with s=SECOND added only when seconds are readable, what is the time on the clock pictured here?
h=1 m=30
